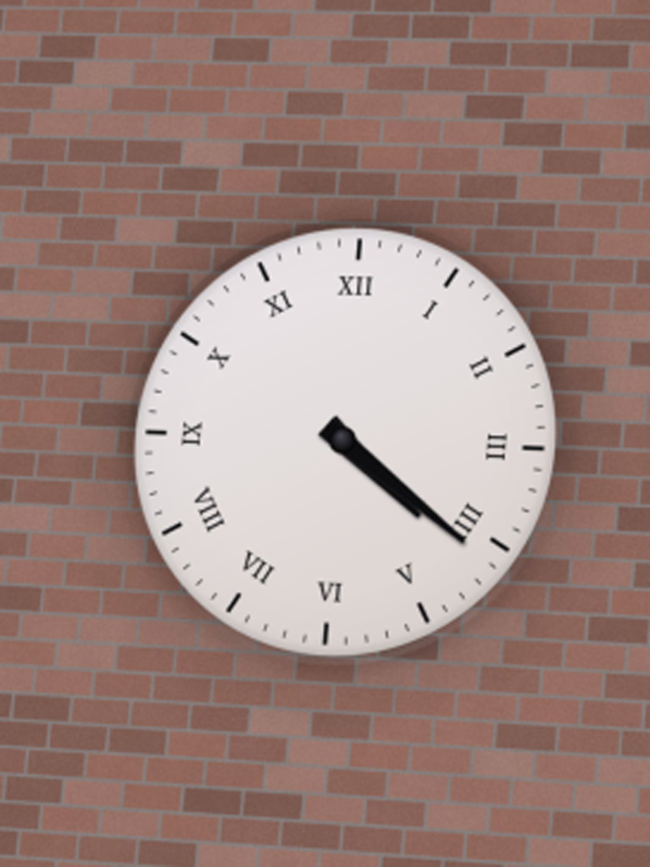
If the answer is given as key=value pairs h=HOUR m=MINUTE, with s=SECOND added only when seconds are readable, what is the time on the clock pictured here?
h=4 m=21
